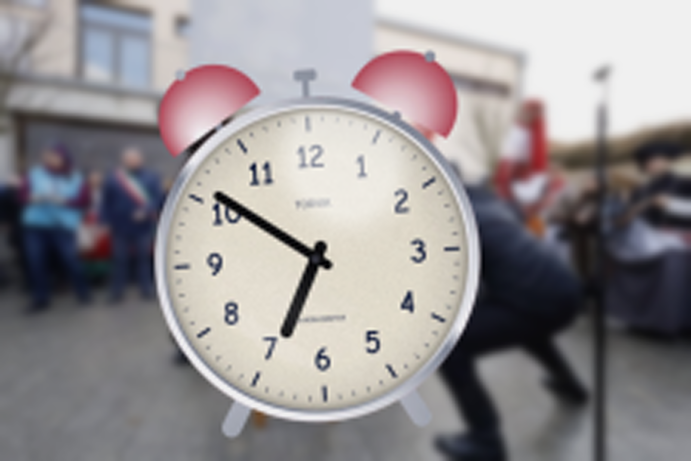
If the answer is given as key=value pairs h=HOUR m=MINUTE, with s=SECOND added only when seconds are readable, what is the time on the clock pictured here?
h=6 m=51
